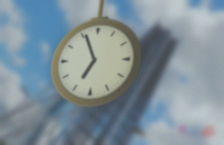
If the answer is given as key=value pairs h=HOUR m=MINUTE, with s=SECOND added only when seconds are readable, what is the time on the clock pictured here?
h=6 m=56
